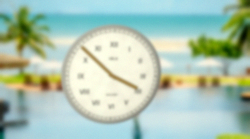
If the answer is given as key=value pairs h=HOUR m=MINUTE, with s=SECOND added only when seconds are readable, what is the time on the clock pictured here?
h=3 m=52
